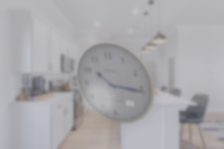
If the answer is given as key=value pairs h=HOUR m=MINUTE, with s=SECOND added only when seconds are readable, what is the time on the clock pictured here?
h=10 m=16
